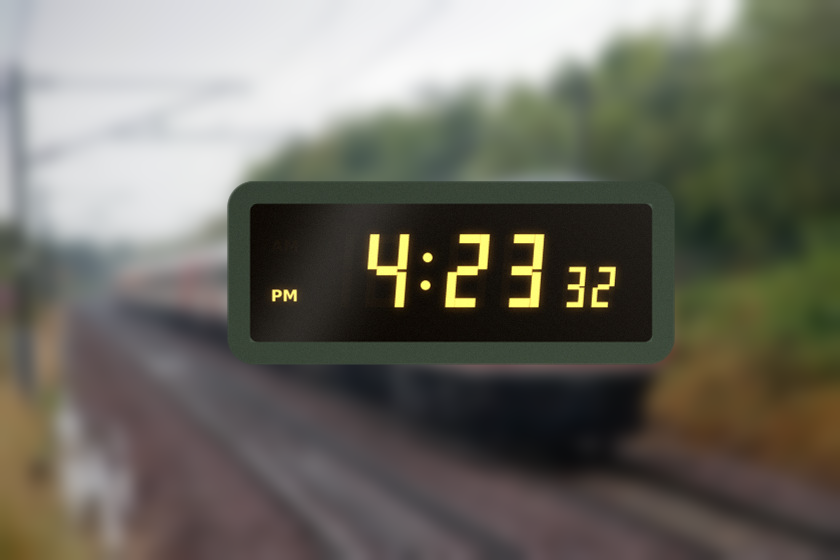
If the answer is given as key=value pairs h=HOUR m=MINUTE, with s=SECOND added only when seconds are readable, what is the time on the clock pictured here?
h=4 m=23 s=32
